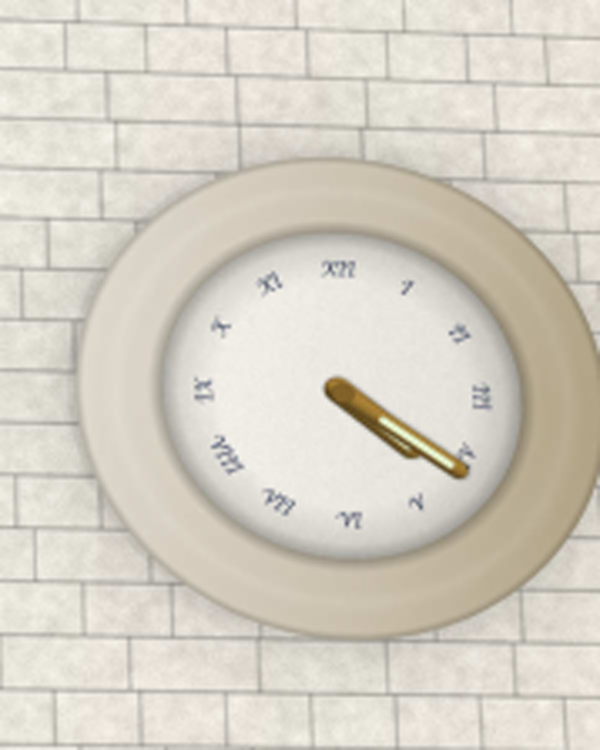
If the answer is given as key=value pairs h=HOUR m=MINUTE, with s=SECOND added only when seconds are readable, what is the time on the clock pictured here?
h=4 m=21
